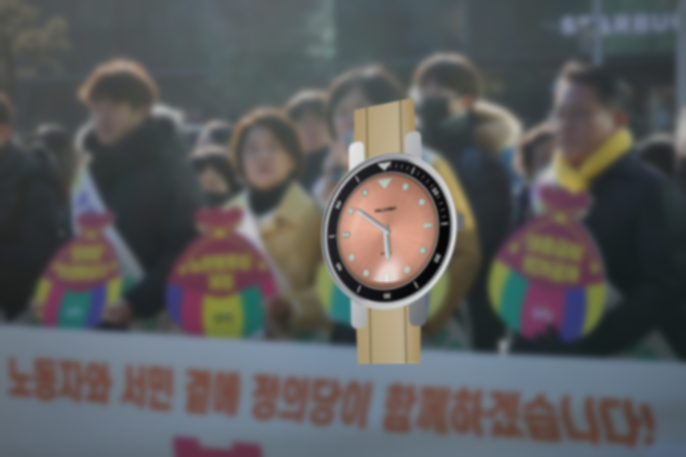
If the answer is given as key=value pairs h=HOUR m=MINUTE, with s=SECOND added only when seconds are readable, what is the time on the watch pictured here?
h=5 m=51
